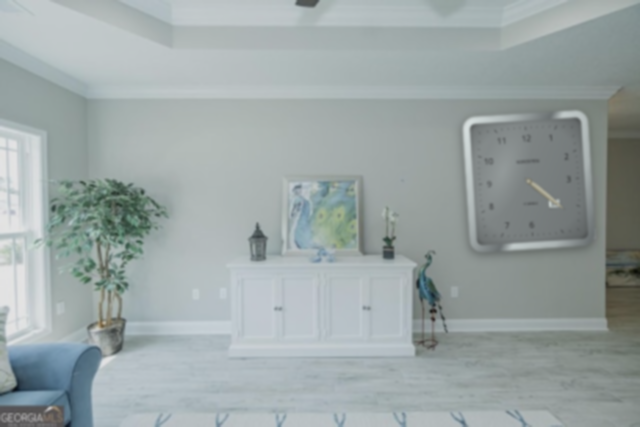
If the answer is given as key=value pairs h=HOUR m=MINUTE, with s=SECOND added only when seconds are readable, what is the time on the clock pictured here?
h=4 m=22
